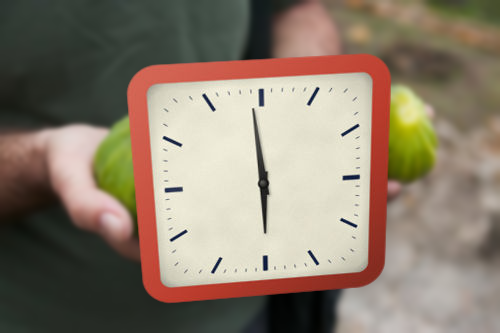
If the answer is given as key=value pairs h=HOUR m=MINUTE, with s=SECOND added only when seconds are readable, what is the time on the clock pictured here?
h=5 m=59
